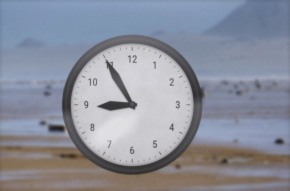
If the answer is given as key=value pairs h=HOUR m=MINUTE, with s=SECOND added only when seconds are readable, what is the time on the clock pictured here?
h=8 m=55
